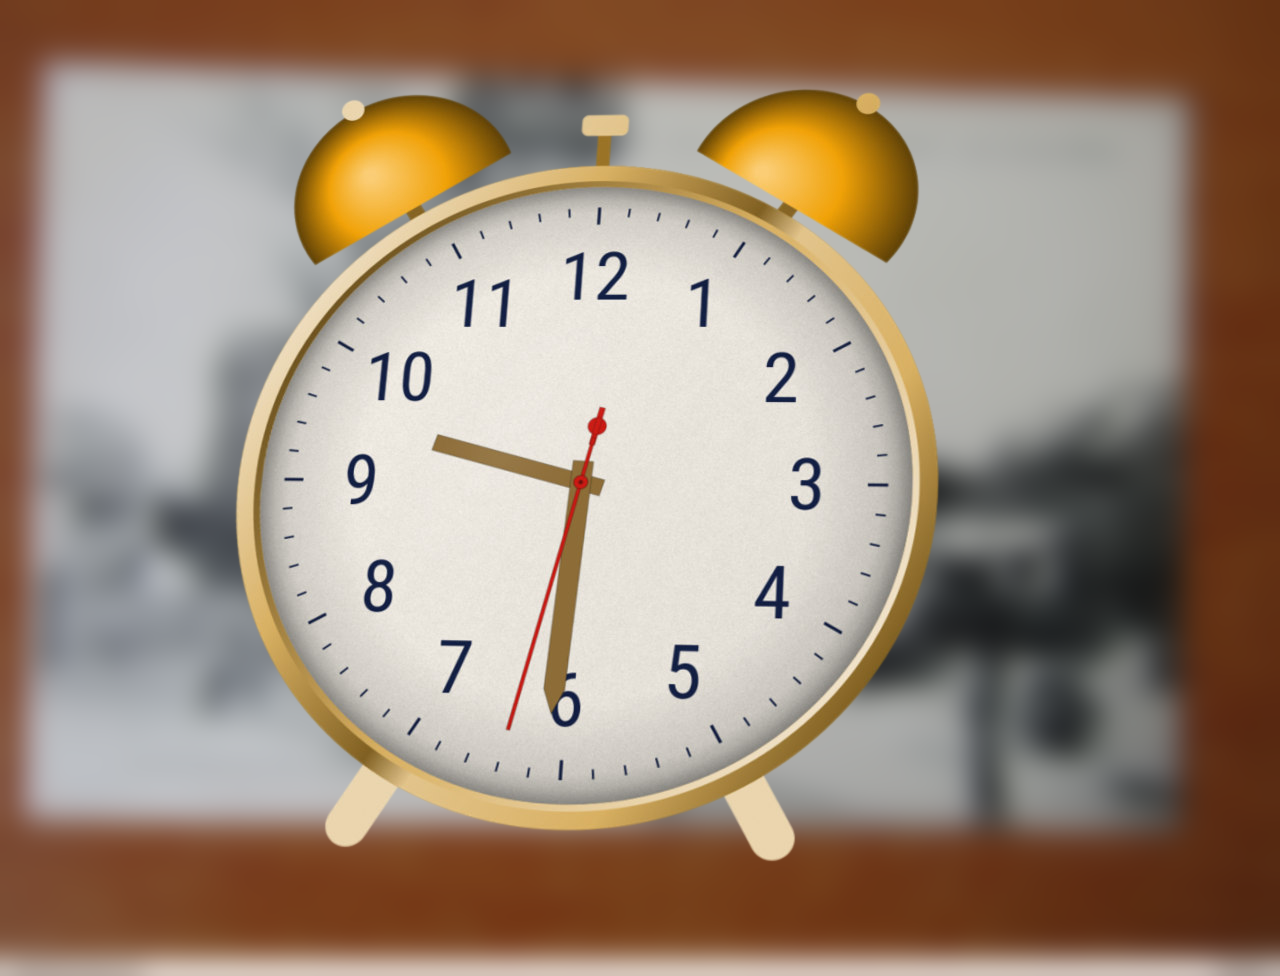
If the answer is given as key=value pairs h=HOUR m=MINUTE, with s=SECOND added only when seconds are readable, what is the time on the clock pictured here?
h=9 m=30 s=32
